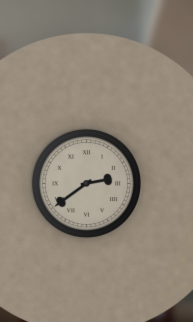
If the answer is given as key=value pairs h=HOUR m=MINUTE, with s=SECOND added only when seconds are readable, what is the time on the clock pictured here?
h=2 m=39
